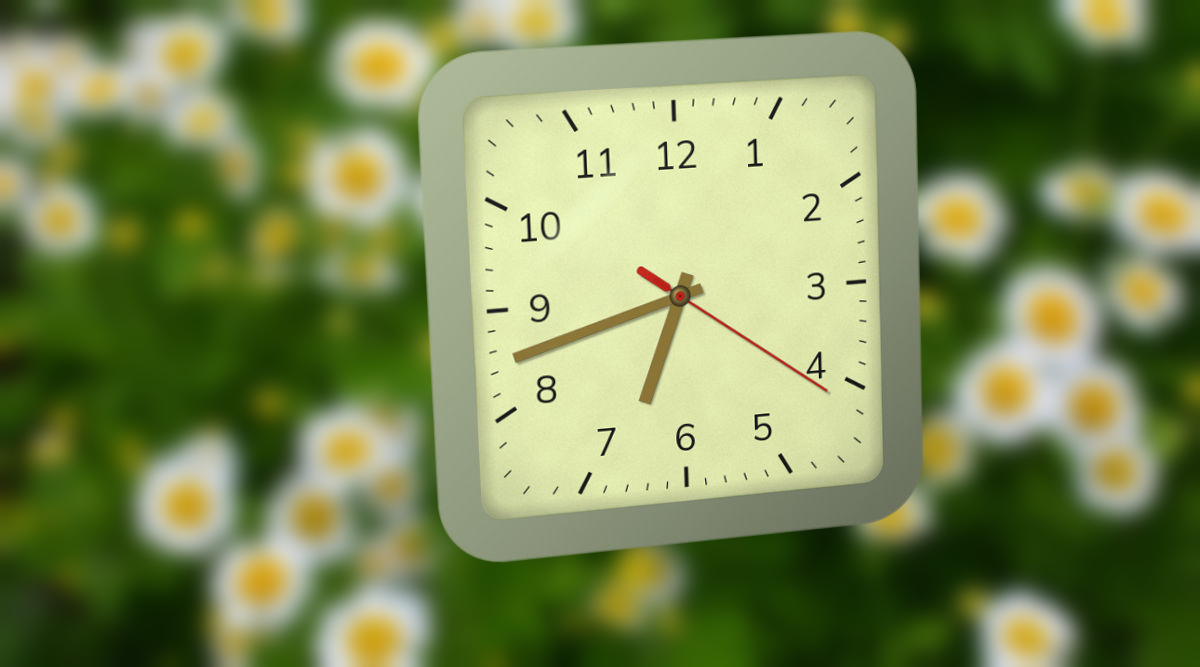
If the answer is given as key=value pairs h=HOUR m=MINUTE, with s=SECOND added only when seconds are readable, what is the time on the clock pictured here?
h=6 m=42 s=21
